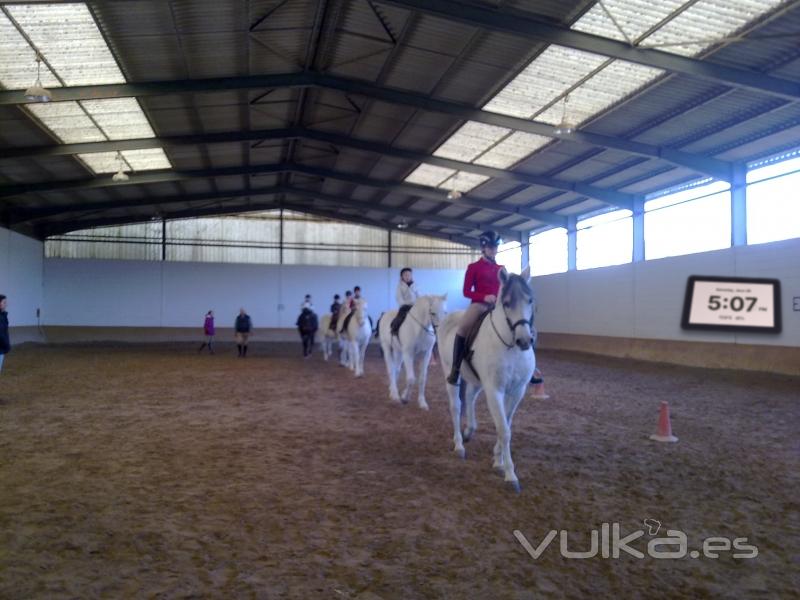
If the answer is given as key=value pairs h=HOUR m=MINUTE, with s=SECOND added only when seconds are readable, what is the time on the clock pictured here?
h=5 m=7
